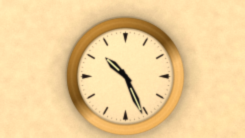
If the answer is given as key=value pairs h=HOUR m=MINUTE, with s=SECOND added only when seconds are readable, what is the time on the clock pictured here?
h=10 m=26
